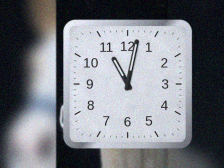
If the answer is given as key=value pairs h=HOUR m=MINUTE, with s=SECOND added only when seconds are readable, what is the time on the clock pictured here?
h=11 m=2
